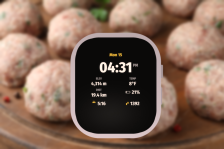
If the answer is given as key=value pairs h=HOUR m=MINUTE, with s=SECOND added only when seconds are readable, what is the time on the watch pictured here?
h=4 m=31
